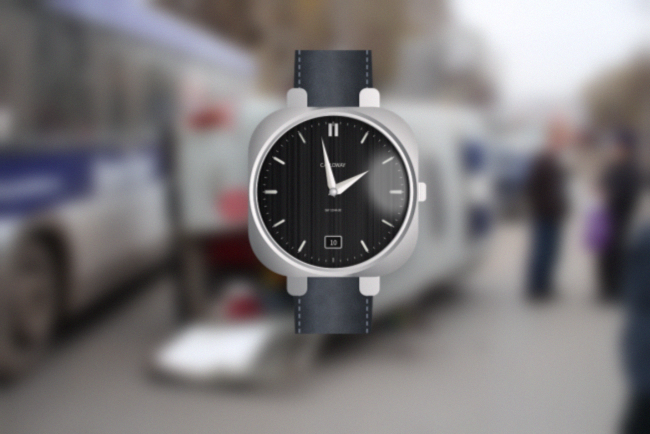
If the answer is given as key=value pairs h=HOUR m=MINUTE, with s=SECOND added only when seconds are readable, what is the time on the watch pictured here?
h=1 m=58
